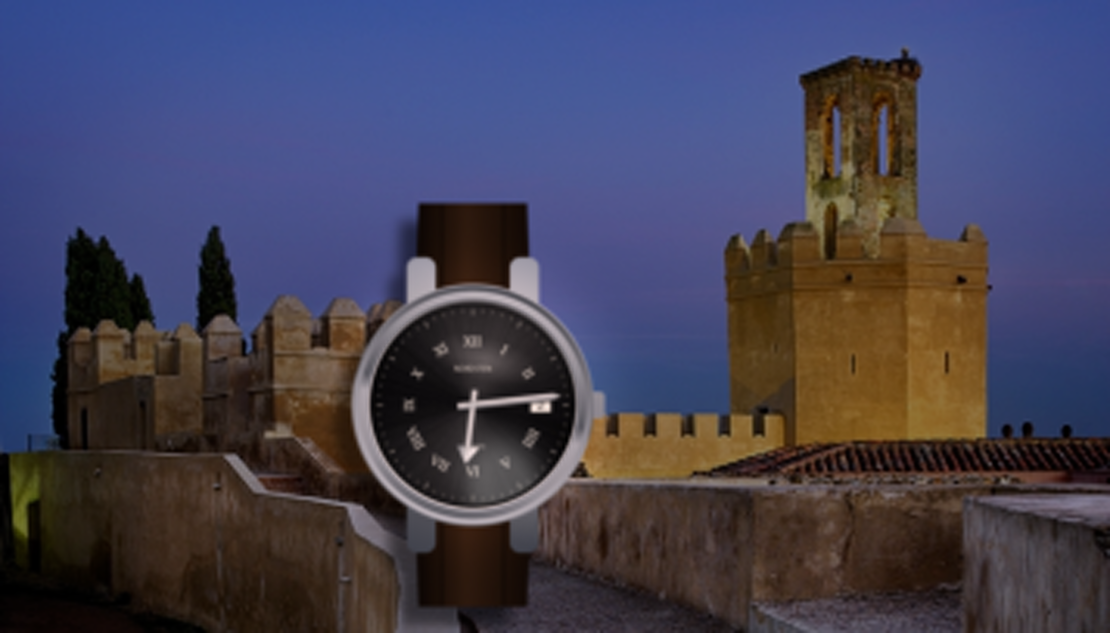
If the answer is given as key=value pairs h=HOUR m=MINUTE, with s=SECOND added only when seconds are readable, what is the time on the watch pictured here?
h=6 m=14
